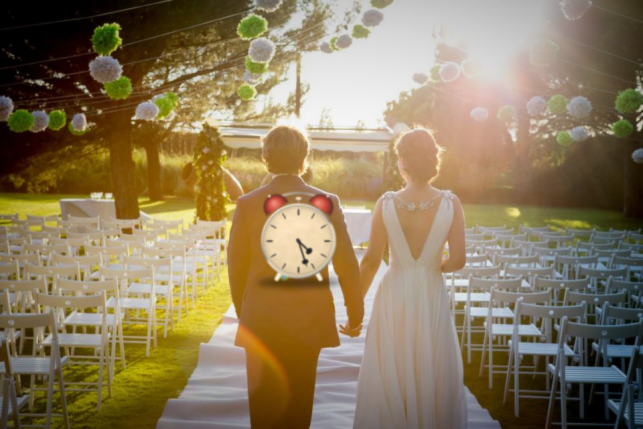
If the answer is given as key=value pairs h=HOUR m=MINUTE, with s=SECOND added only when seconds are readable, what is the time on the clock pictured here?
h=4 m=27
